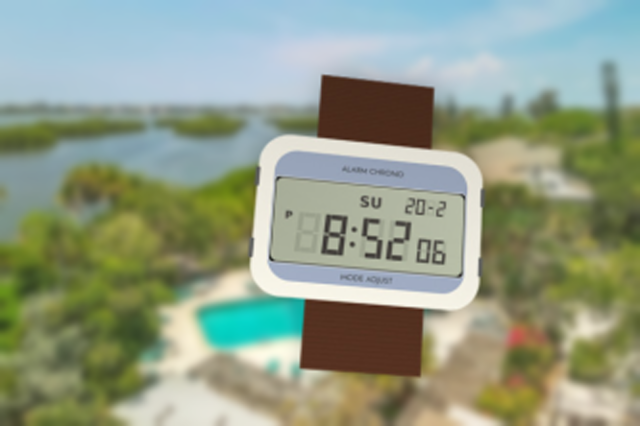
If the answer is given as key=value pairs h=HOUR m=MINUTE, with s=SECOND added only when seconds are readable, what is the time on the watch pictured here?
h=8 m=52 s=6
